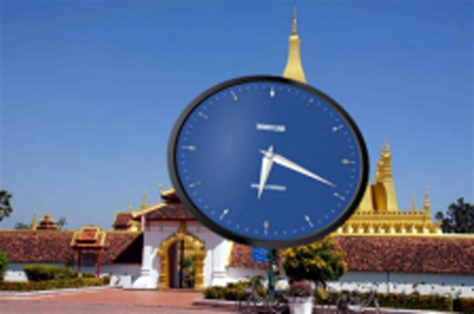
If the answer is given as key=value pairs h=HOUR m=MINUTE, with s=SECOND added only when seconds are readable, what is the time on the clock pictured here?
h=6 m=19
